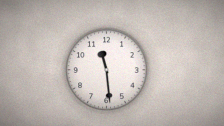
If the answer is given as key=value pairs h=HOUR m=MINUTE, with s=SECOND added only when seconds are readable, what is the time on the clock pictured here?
h=11 m=29
